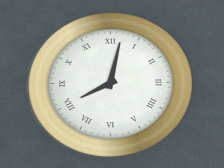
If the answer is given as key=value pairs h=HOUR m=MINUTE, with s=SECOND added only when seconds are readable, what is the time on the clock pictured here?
h=8 m=2
